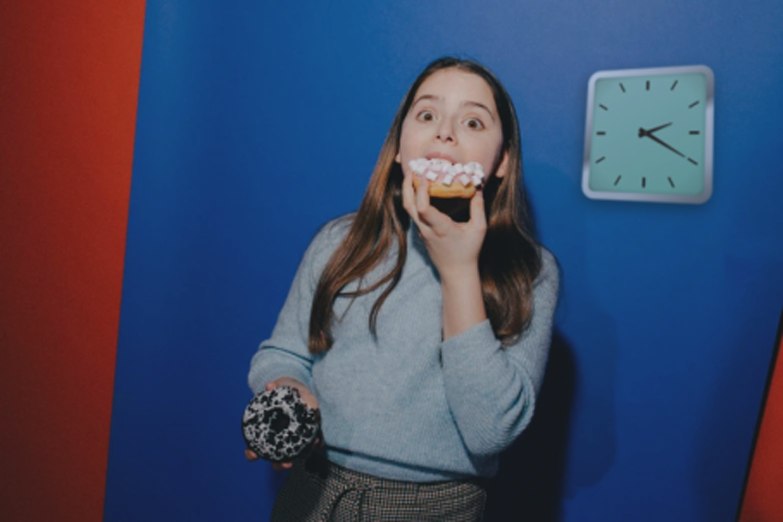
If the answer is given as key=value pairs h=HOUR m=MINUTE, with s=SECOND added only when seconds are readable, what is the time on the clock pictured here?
h=2 m=20
